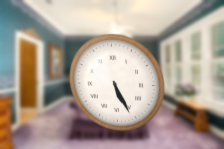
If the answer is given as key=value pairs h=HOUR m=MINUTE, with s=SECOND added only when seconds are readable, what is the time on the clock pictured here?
h=5 m=26
